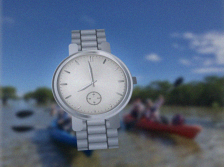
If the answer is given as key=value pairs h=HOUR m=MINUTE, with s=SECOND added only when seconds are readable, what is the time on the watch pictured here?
h=7 m=59
